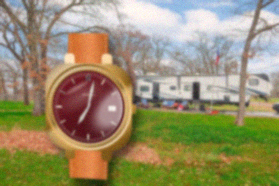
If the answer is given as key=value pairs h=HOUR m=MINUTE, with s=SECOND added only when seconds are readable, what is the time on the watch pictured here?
h=7 m=2
